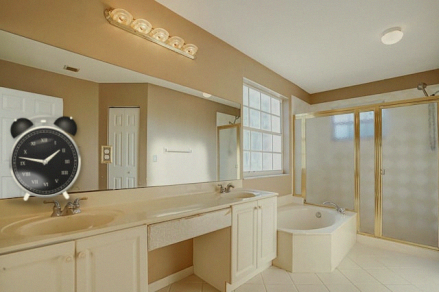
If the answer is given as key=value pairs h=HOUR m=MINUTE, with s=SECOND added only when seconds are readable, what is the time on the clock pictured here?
h=1 m=47
